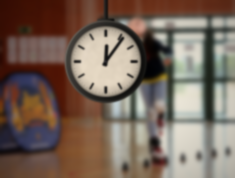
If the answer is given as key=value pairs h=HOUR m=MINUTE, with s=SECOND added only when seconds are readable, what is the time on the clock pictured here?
h=12 m=6
